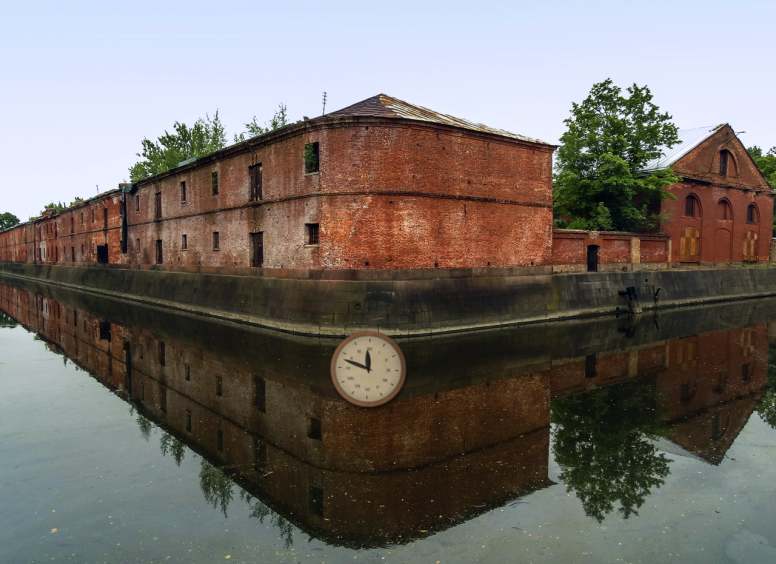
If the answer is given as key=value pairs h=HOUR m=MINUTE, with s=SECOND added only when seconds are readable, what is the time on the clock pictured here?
h=11 m=48
